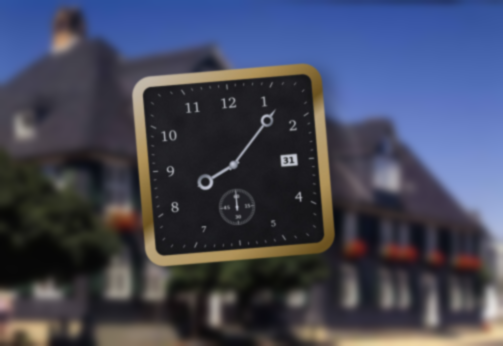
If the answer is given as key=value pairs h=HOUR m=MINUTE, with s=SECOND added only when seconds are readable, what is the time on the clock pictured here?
h=8 m=7
